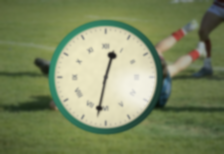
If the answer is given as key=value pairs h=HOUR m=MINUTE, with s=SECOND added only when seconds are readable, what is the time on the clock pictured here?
h=12 m=32
